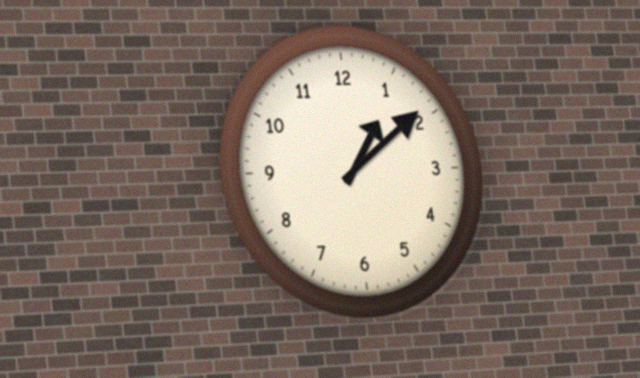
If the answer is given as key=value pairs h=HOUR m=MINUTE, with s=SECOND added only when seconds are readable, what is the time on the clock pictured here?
h=1 m=9
